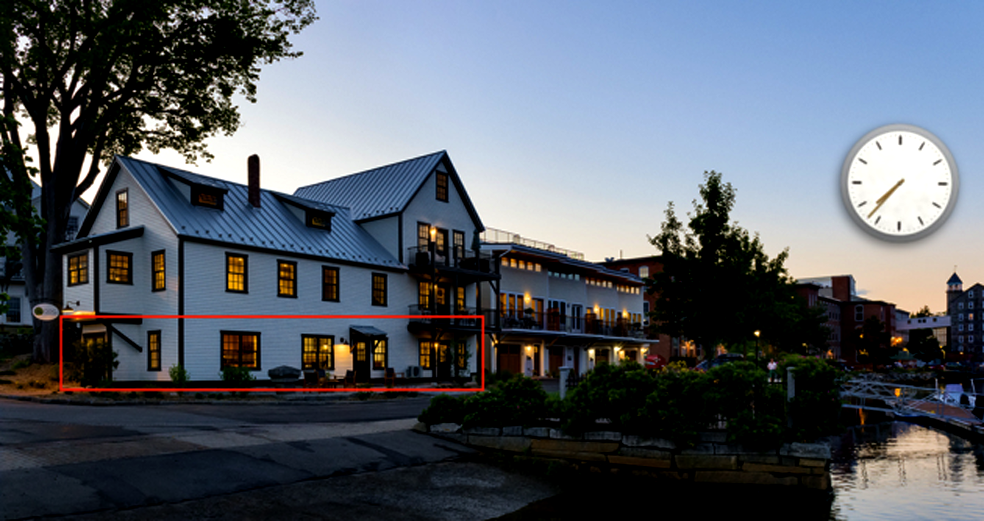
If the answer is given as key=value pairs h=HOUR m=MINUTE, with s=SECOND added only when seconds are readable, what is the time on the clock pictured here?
h=7 m=37
